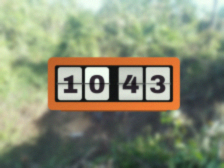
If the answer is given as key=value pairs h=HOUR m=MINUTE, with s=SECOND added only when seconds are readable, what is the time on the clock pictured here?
h=10 m=43
